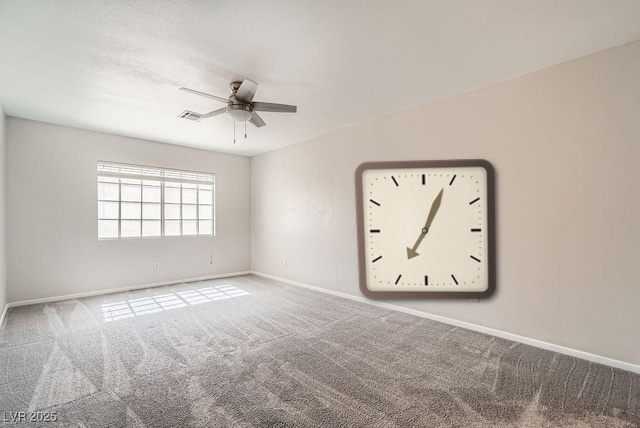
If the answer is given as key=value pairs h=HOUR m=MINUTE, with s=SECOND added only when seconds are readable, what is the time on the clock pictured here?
h=7 m=4
